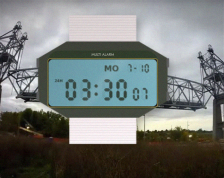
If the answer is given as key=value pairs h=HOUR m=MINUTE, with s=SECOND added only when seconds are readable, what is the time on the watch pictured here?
h=3 m=30 s=7
